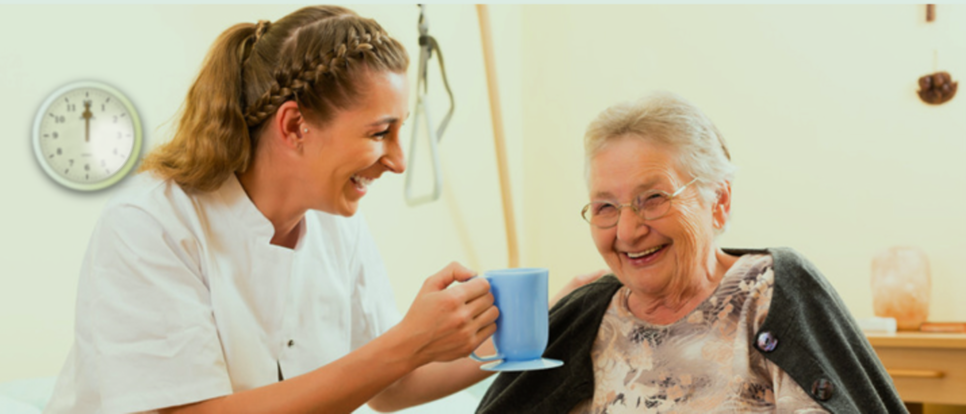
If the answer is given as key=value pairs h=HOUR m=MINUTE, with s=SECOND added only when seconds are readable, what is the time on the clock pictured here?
h=12 m=0
